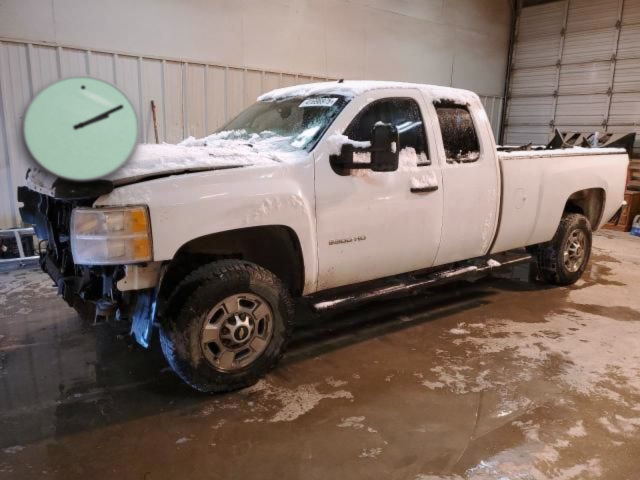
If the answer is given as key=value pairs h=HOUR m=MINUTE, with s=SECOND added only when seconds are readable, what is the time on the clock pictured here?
h=2 m=10
